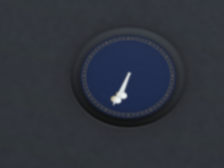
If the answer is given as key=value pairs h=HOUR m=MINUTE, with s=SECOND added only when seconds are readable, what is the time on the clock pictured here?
h=6 m=34
